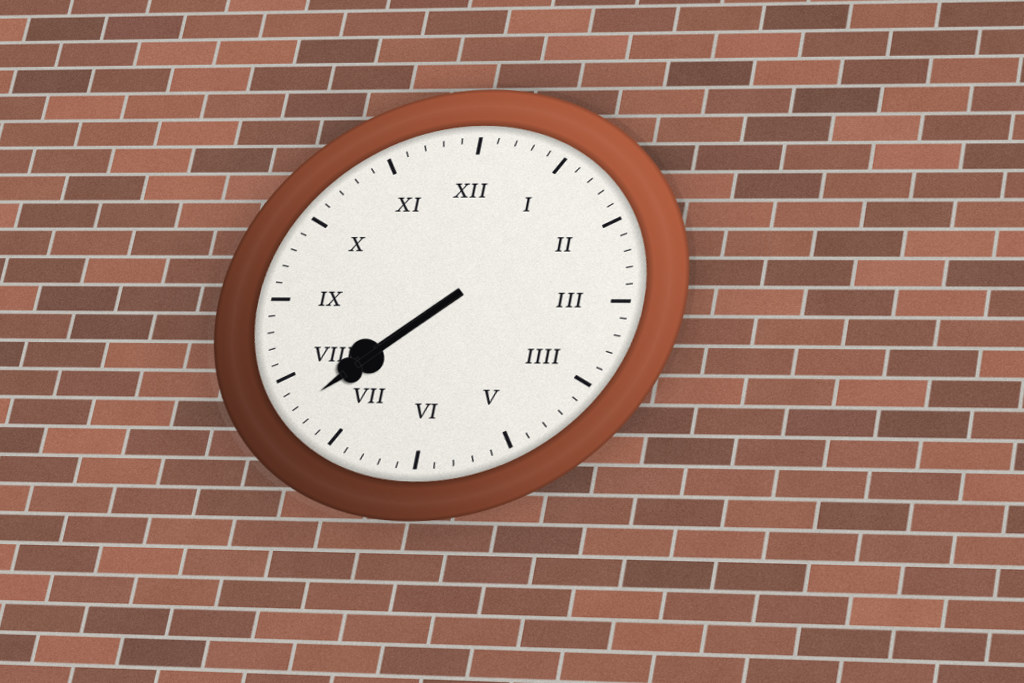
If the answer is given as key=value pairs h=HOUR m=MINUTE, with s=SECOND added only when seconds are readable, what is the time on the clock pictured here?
h=7 m=38
